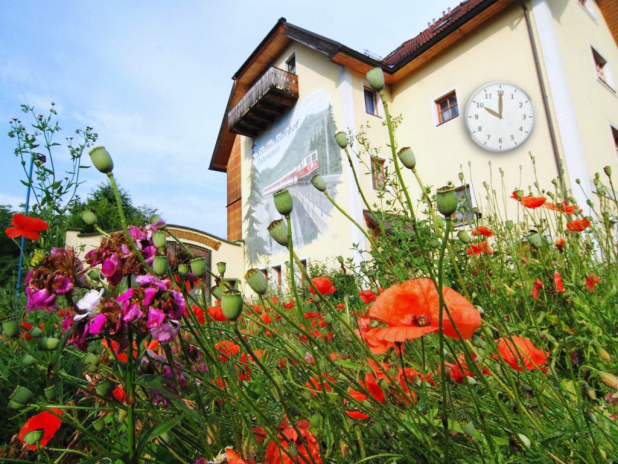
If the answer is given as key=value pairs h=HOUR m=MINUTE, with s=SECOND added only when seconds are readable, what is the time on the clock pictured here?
h=10 m=0
